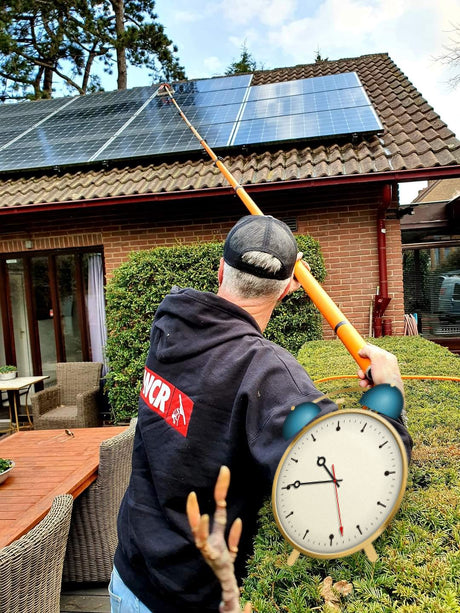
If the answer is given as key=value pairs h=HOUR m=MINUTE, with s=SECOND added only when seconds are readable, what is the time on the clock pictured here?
h=10 m=45 s=28
